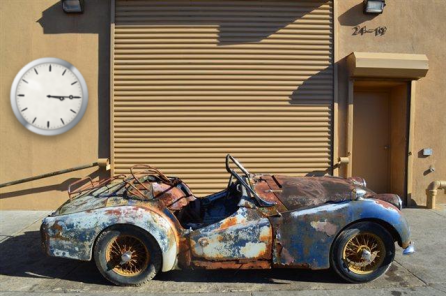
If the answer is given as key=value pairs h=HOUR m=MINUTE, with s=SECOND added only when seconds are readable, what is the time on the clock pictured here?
h=3 m=15
